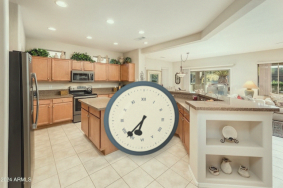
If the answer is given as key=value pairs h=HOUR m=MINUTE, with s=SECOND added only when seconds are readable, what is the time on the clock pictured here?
h=6 m=37
